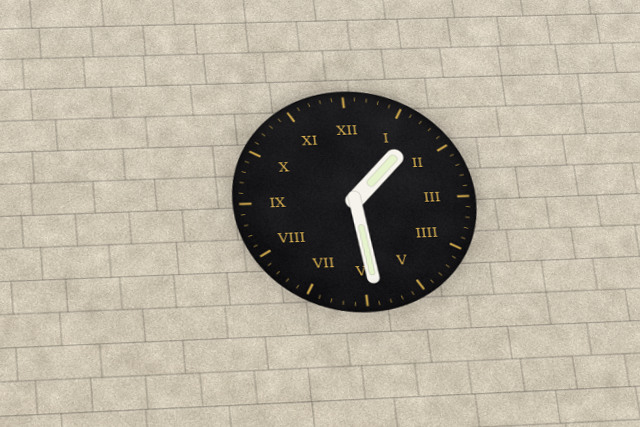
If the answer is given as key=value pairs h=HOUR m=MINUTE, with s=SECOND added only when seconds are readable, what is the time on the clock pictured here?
h=1 m=29
